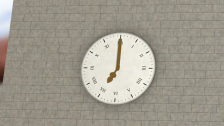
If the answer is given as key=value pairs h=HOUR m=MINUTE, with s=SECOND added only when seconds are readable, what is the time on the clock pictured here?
h=7 m=0
